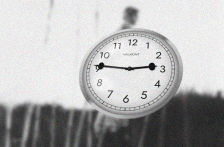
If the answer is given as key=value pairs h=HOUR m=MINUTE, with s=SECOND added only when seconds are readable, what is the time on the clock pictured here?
h=2 m=46
